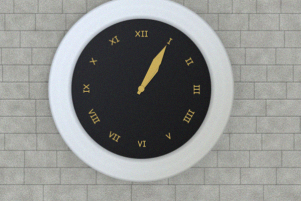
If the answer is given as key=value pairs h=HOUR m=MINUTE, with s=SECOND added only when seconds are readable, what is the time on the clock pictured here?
h=1 m=5
